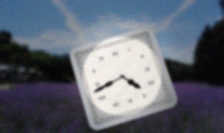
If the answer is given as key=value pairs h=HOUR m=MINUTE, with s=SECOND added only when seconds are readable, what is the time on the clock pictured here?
h=4 m=43
